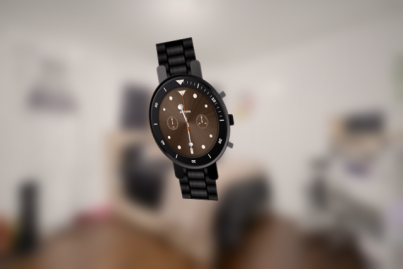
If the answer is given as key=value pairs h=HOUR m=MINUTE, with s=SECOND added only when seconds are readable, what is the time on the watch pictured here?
h=11 m=30
